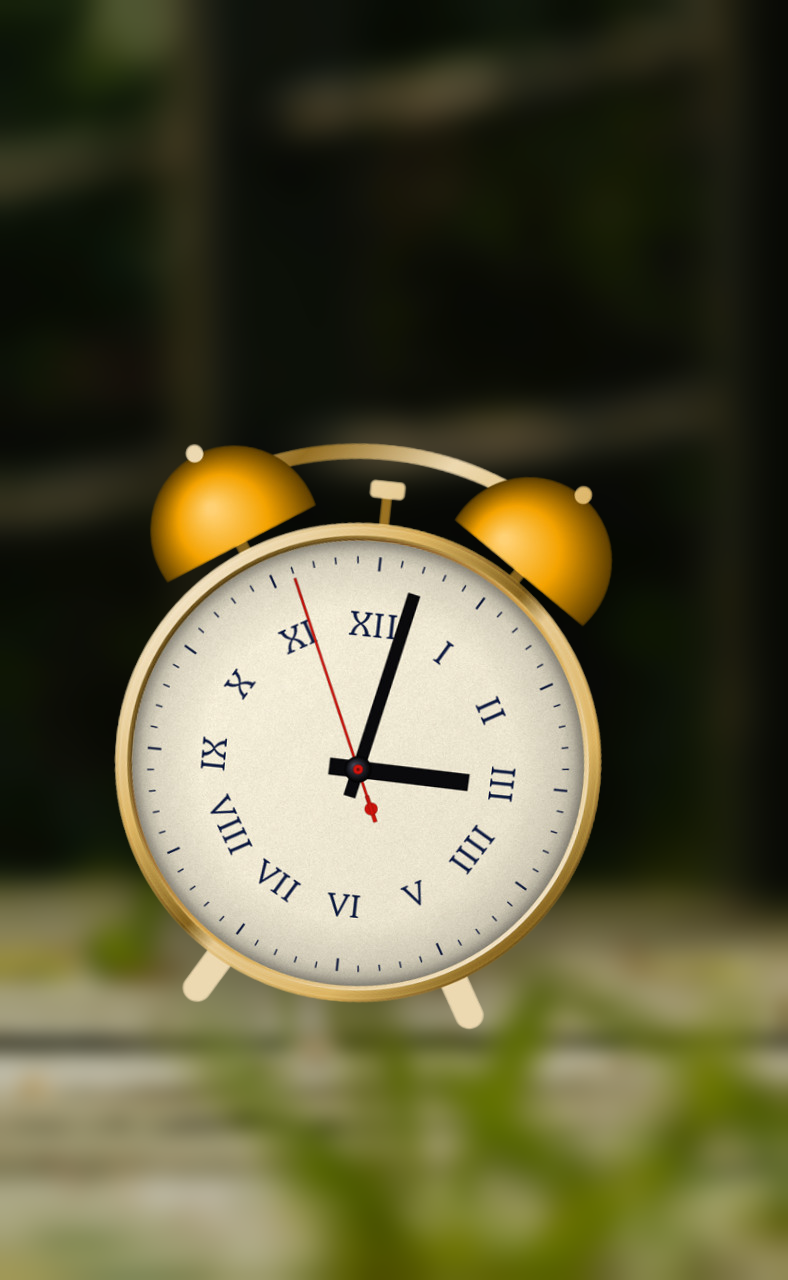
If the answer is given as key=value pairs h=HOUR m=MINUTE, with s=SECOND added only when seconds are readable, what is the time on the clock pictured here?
h=3 m=1 s=56
